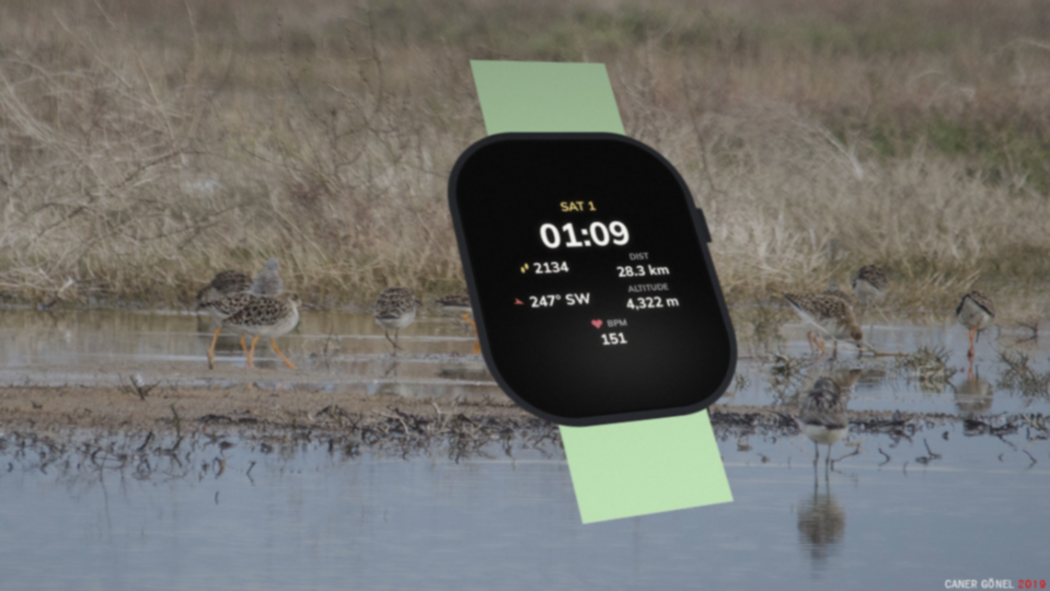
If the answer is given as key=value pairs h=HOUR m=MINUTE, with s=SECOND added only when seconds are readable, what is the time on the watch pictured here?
h=1 m=9
